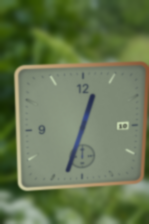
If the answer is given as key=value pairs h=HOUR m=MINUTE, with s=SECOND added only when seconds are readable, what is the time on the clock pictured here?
h=12 m=33
